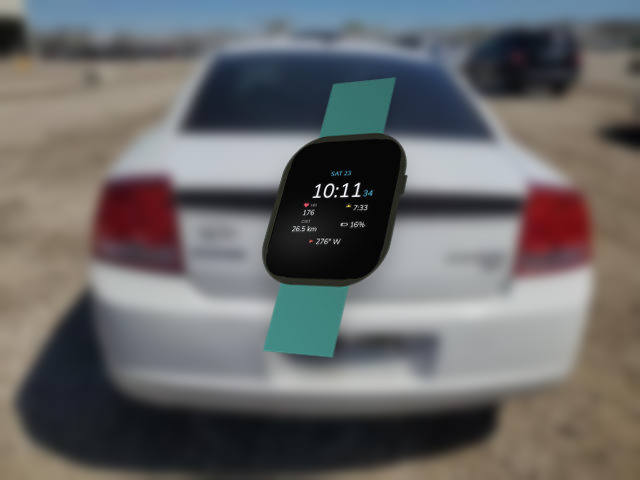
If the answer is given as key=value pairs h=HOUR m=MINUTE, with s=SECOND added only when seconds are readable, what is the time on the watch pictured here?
h=10 m=11 s=34
